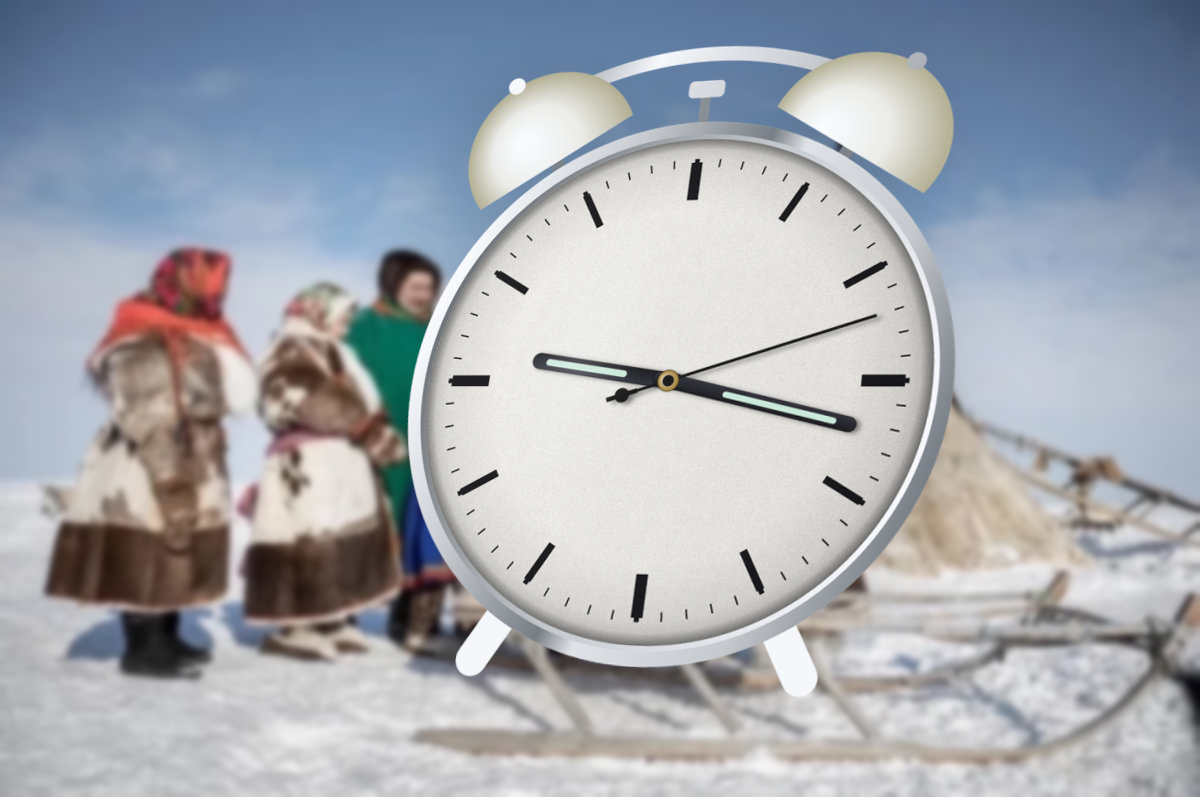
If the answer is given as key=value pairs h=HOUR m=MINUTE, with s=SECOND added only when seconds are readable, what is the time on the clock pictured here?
h=9 m=17 s=12
